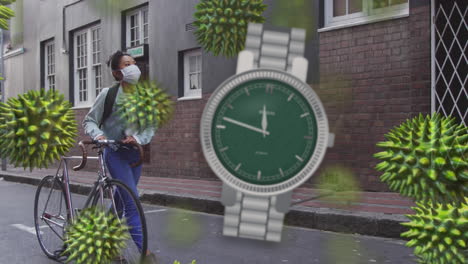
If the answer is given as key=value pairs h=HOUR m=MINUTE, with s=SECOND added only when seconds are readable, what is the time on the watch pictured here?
h=11 m=47
